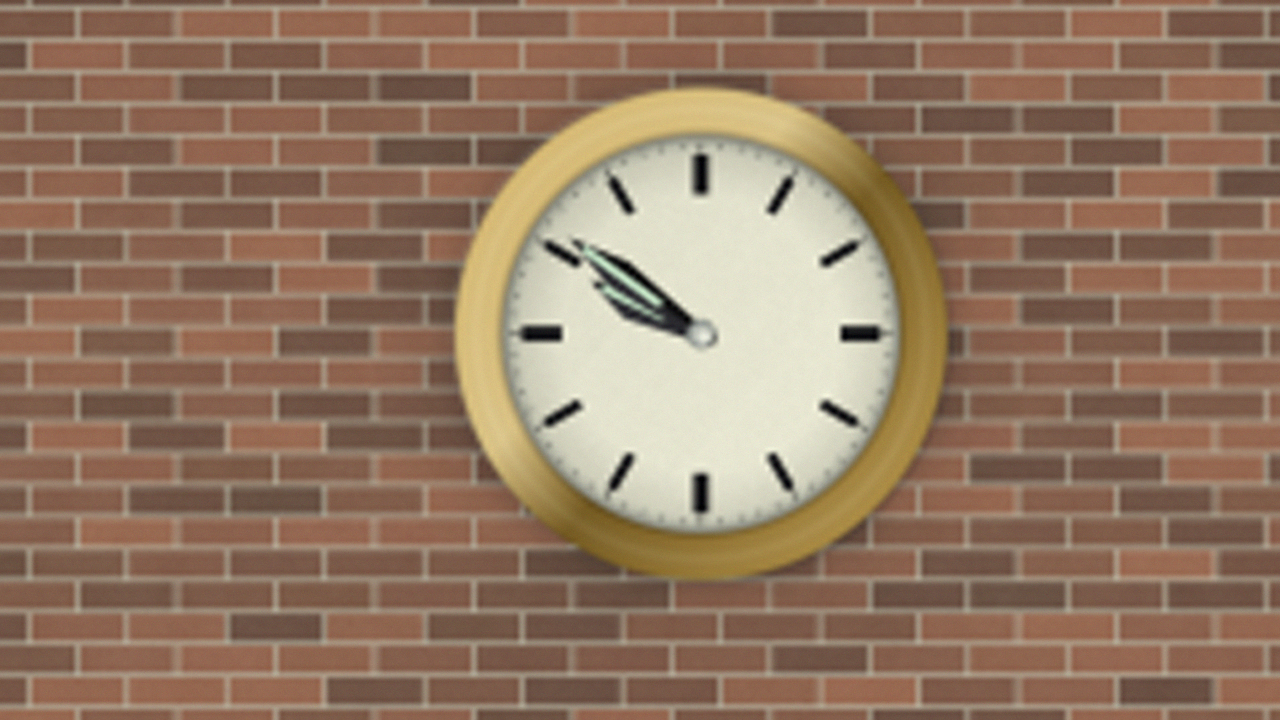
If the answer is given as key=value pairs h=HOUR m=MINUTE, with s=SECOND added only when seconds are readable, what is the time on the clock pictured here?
h=9 m=51
